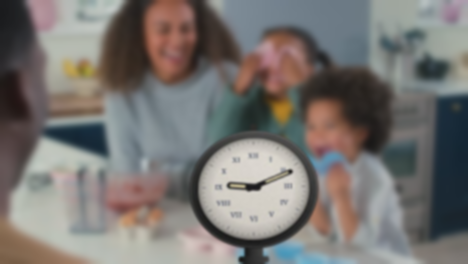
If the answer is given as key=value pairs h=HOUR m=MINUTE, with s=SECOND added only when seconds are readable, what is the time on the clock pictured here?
h=9 m=11
